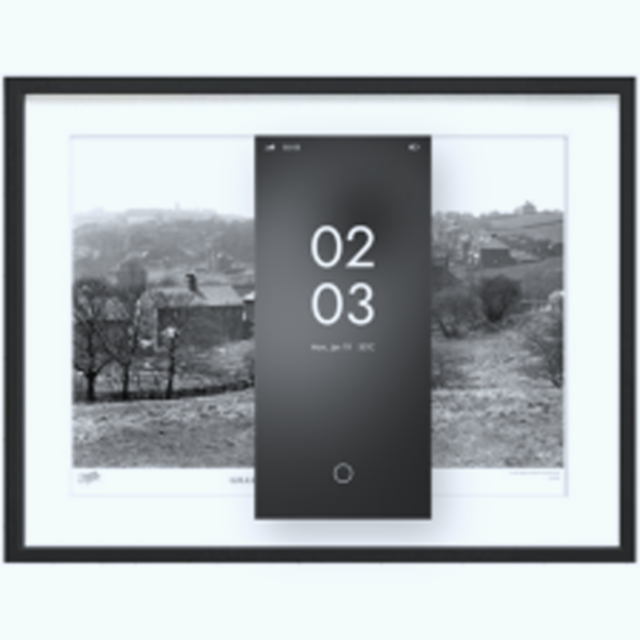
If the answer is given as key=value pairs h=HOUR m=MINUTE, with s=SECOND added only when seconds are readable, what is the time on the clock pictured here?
h=2 m=3
